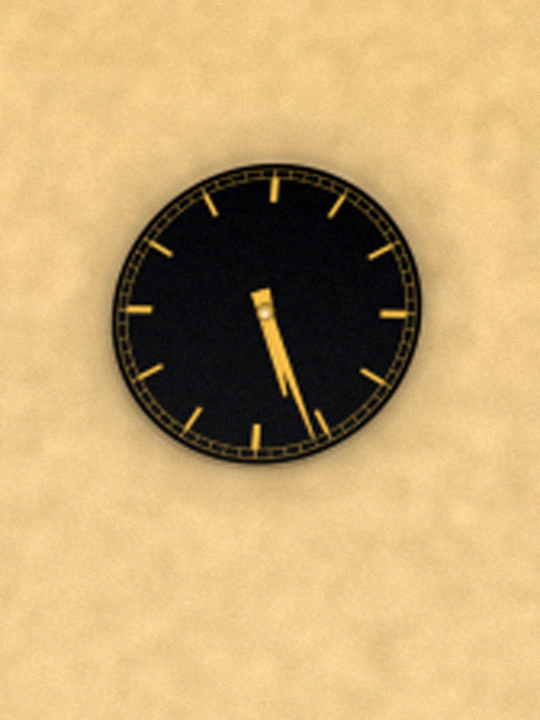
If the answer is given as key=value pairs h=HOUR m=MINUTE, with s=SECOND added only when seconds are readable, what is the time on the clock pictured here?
h=5 m=26
